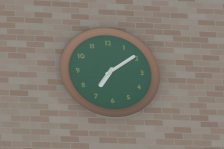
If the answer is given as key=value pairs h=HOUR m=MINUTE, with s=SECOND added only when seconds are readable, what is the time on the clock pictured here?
h=7 m=9
